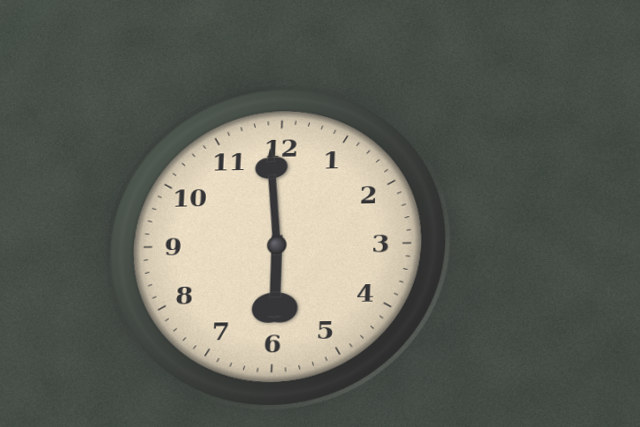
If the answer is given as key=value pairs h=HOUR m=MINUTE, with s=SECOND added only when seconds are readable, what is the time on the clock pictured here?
h=5 m=59
